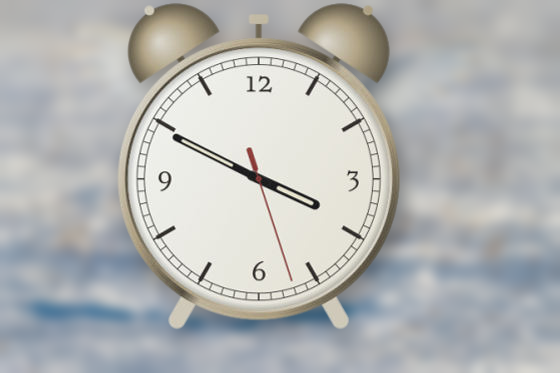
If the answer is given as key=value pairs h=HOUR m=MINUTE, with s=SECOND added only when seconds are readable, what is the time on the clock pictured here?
h=3 m=49 s=27
